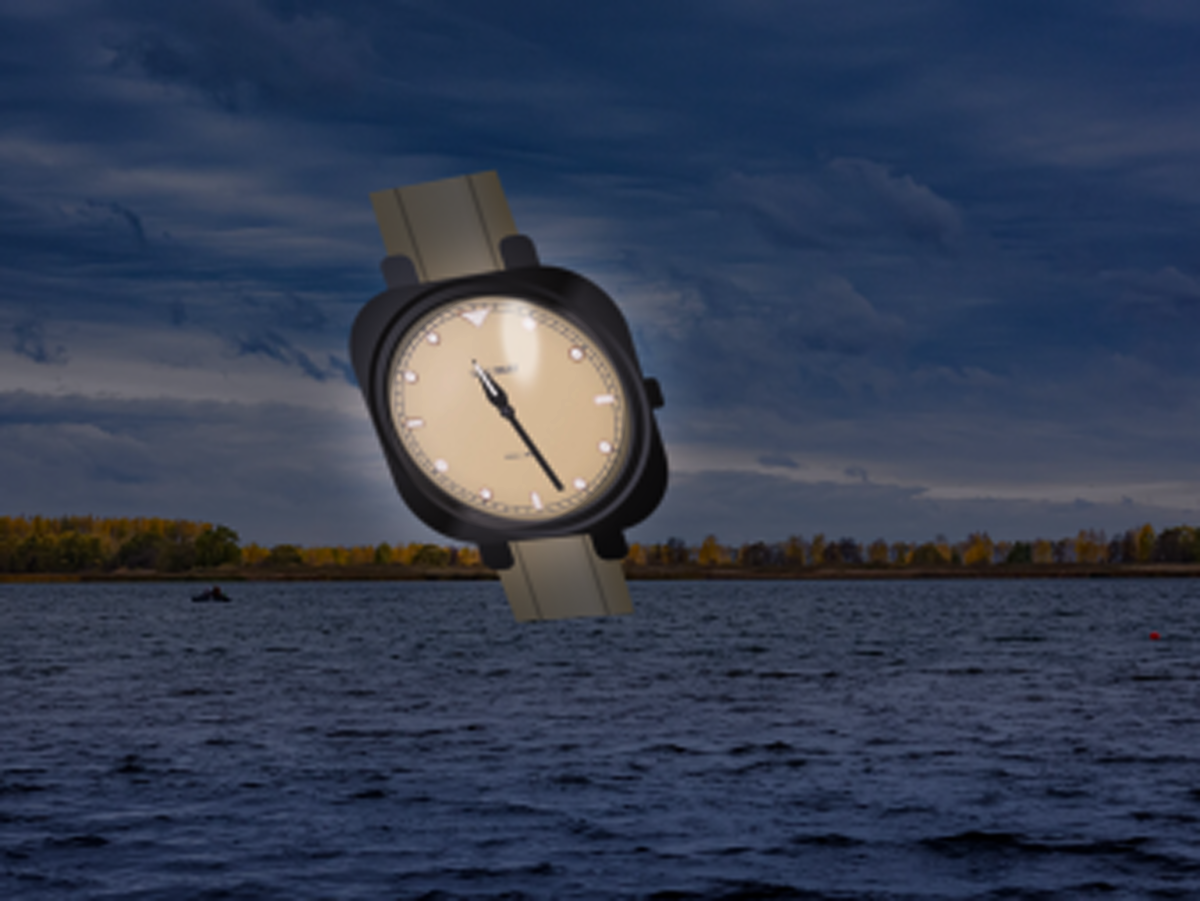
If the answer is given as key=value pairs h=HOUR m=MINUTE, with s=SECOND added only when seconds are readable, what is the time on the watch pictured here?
h=11 m=27
